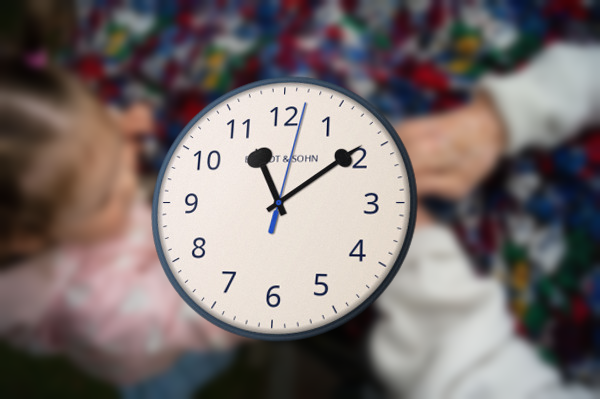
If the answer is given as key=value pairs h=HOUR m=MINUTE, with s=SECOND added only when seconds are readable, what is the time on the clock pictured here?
h=11 m=9 s=2
